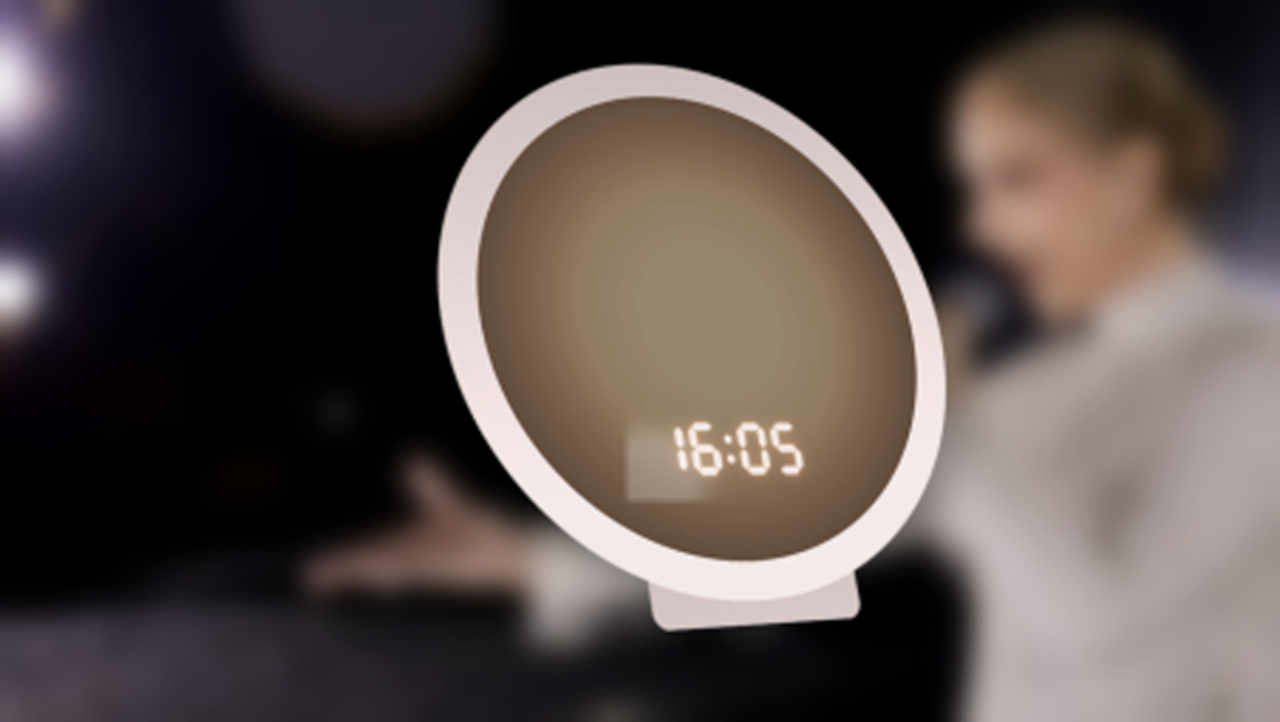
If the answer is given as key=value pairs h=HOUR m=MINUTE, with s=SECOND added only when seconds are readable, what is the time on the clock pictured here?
h=16 m=5
